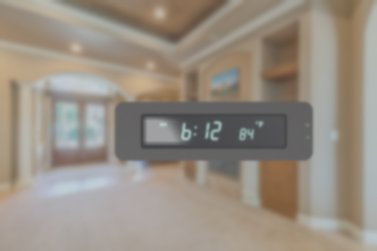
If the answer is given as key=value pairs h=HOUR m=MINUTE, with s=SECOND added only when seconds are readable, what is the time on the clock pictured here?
h=6 m=12
